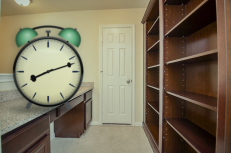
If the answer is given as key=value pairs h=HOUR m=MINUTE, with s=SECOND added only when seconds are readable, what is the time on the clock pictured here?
h=8 m=12
